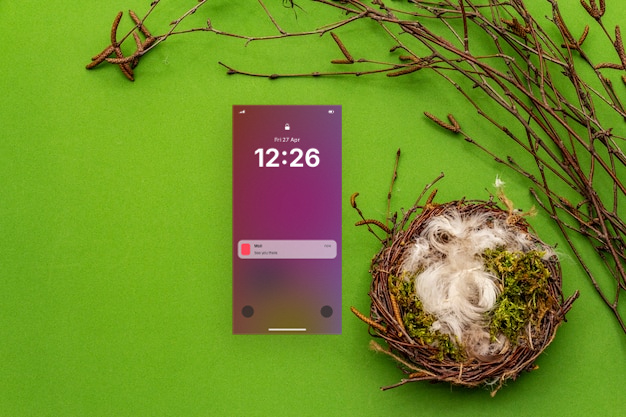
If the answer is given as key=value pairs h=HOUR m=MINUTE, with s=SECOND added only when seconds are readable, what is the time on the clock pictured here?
h=12 m=26
